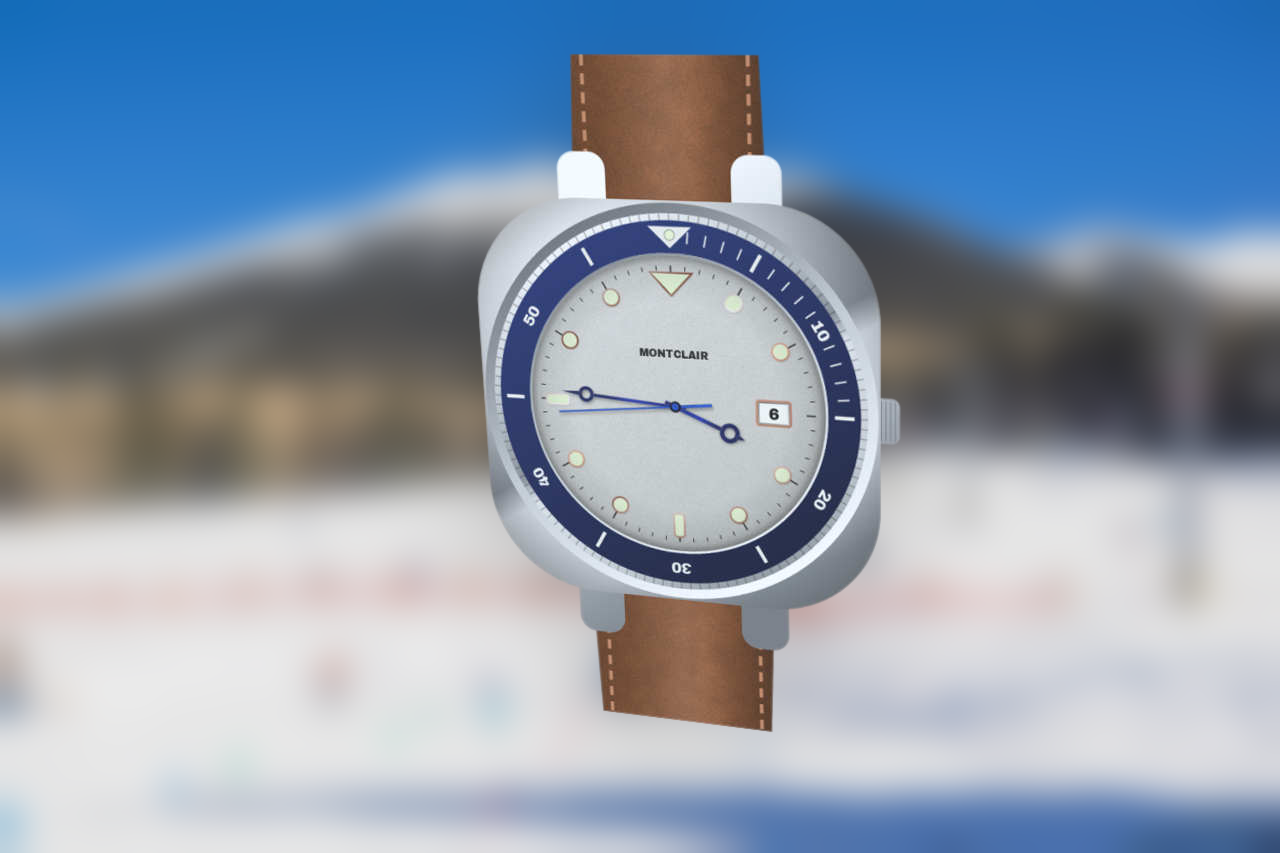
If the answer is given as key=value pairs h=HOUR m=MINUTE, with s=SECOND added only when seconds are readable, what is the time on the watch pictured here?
h=3 m=45 s=44
